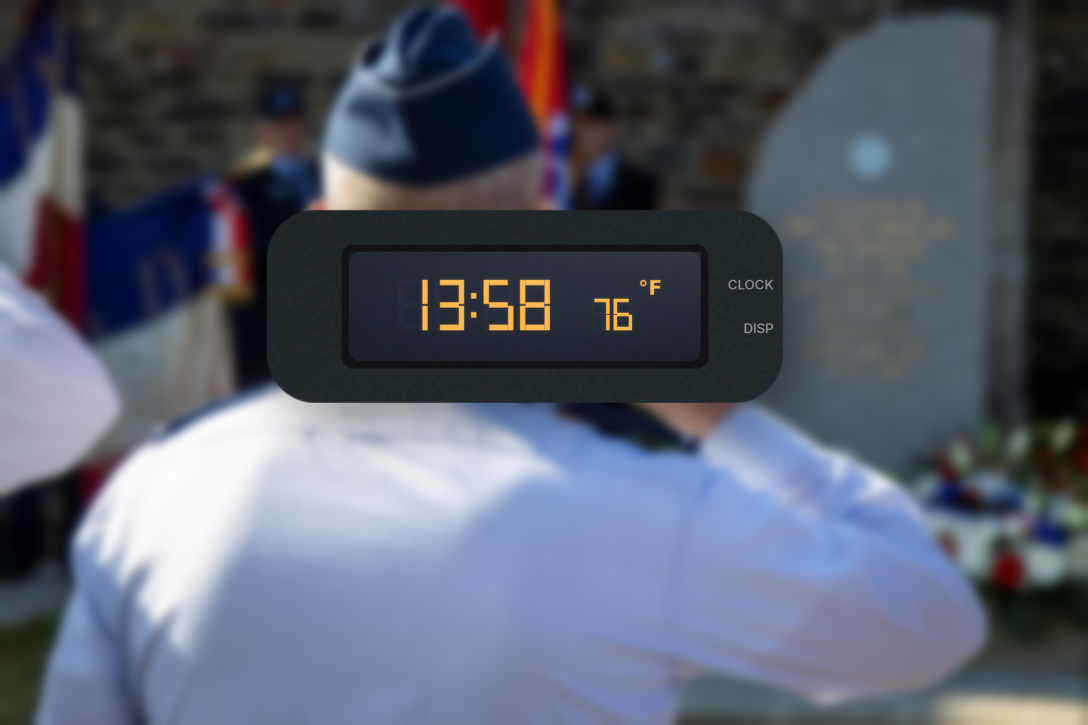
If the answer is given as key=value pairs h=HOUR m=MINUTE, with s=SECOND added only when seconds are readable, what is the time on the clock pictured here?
h=13 m=58
